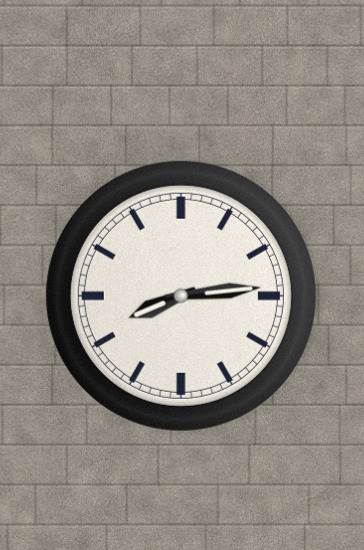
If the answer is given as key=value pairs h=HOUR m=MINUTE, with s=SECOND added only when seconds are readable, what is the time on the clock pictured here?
h=8 m=14
